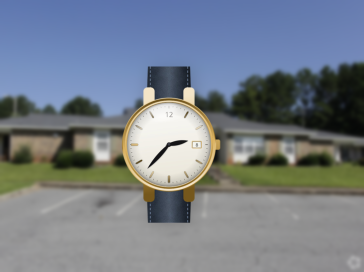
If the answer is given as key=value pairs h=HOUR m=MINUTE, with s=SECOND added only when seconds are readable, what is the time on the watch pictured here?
h=2 m=37
